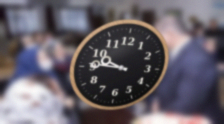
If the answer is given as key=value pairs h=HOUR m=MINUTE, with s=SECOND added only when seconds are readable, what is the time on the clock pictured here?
h=9 m=46
